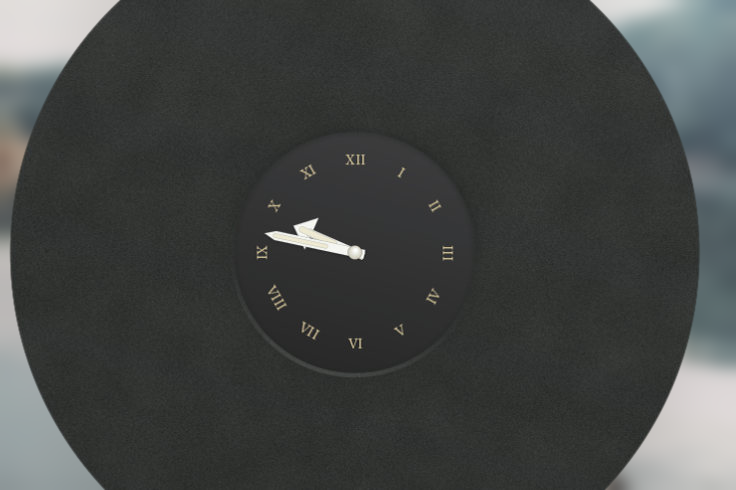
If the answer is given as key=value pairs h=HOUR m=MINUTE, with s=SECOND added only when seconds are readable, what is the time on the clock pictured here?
h=9 m=47
